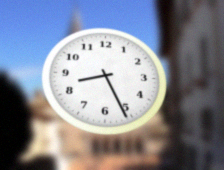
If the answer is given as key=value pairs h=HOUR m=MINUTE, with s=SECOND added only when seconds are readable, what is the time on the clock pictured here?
h=8 m=26
